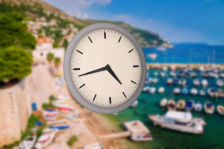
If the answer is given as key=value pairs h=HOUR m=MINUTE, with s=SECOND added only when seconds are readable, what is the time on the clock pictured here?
h=4 m=43
